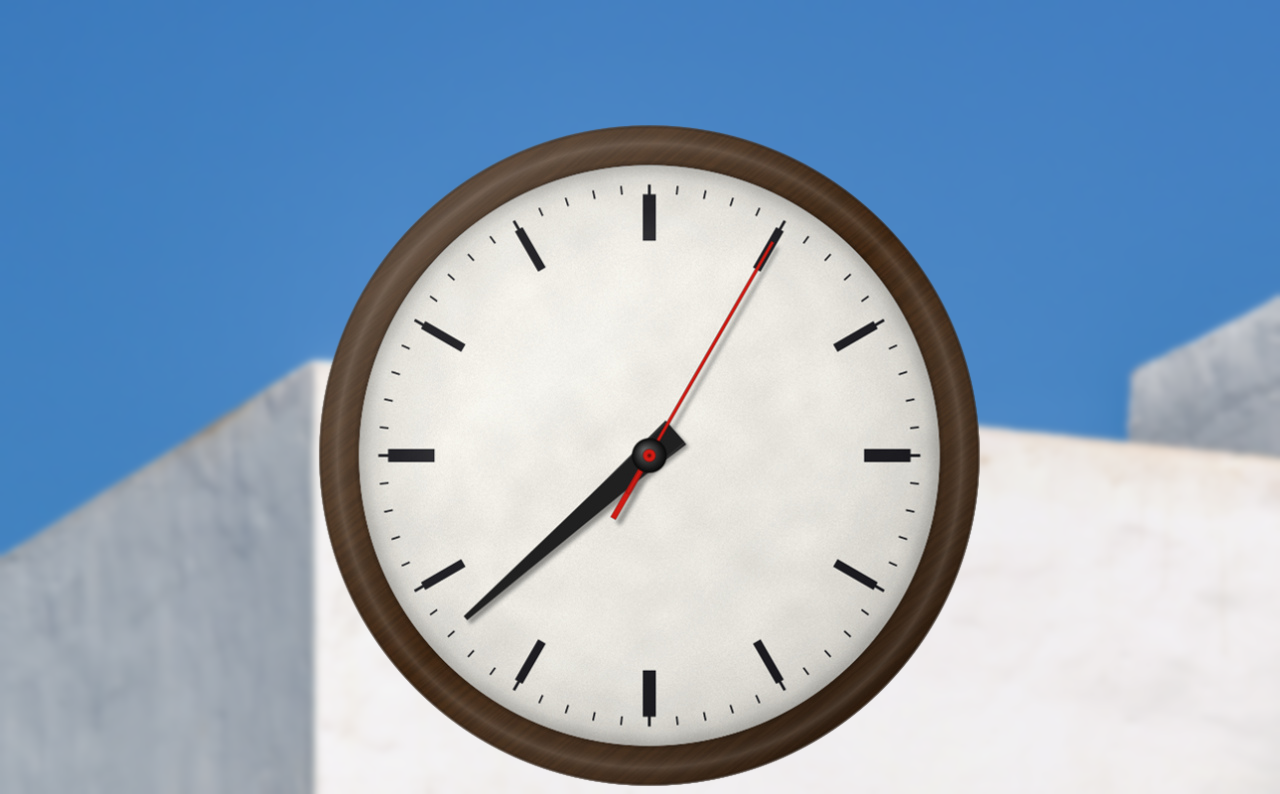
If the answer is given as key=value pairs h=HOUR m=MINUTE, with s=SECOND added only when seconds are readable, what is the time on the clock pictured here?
h=7 m=38 s=5
